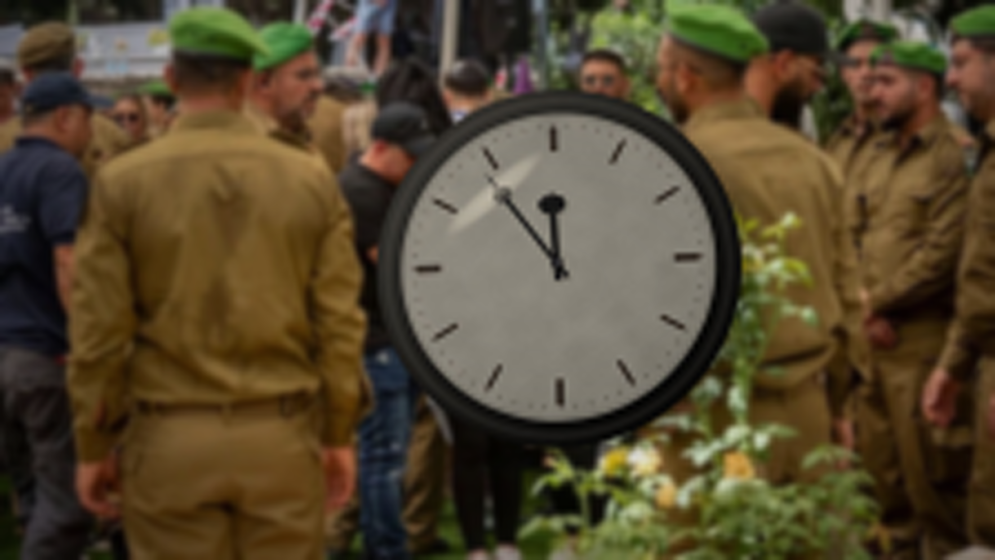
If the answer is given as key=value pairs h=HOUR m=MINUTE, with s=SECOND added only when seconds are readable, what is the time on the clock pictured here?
h=11 m=54
